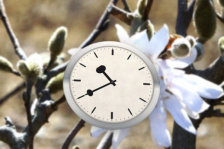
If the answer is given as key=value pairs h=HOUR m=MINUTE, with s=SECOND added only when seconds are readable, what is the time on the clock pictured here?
h=10 m=40
